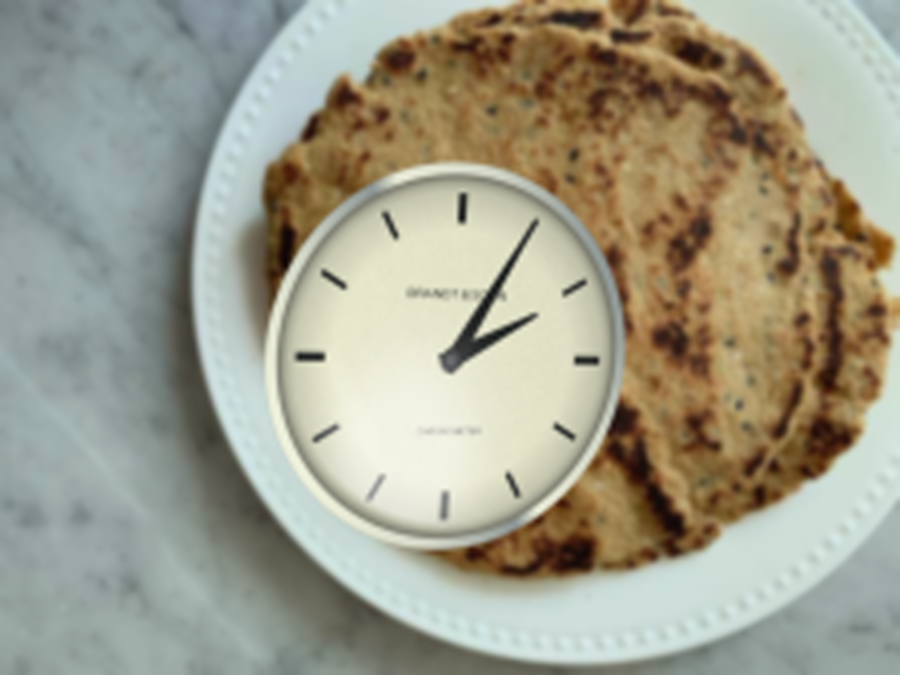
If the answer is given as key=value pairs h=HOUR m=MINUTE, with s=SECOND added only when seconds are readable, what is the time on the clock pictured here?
h=2 m=5
